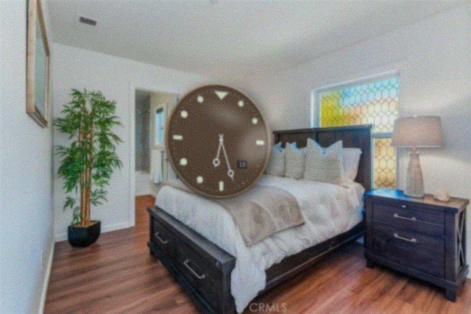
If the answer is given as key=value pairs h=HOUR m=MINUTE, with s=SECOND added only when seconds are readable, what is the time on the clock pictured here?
h=6 m=27
